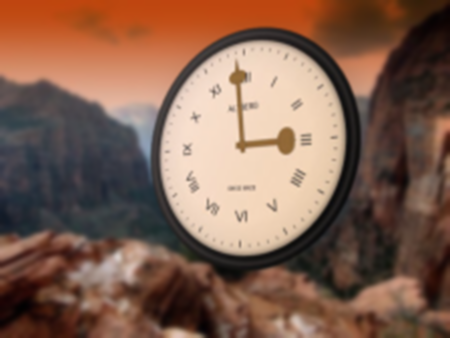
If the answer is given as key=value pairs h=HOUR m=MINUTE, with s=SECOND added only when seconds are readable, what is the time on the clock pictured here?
h=2 m=59
